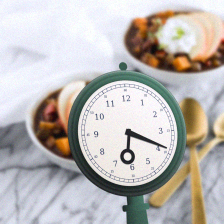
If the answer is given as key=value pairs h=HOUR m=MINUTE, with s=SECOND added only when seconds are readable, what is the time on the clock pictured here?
h=6 m=19
